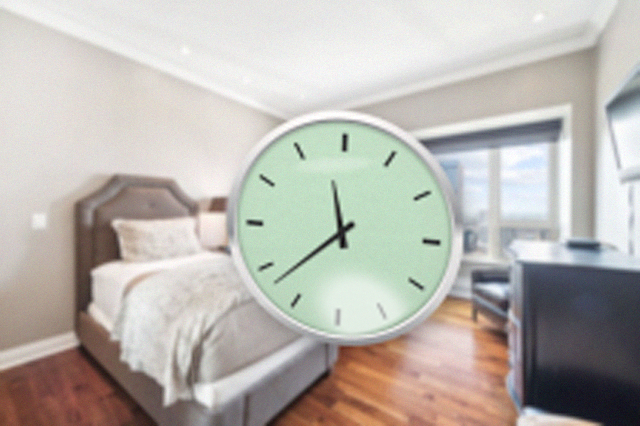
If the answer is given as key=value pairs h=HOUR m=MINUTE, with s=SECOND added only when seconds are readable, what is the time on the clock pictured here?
h=11 m=38
